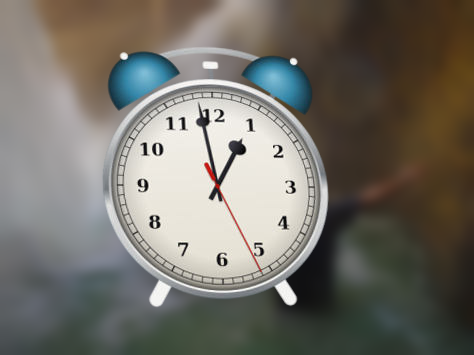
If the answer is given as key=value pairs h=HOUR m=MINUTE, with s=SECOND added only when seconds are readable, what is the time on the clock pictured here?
h=12 m=58 s=26
